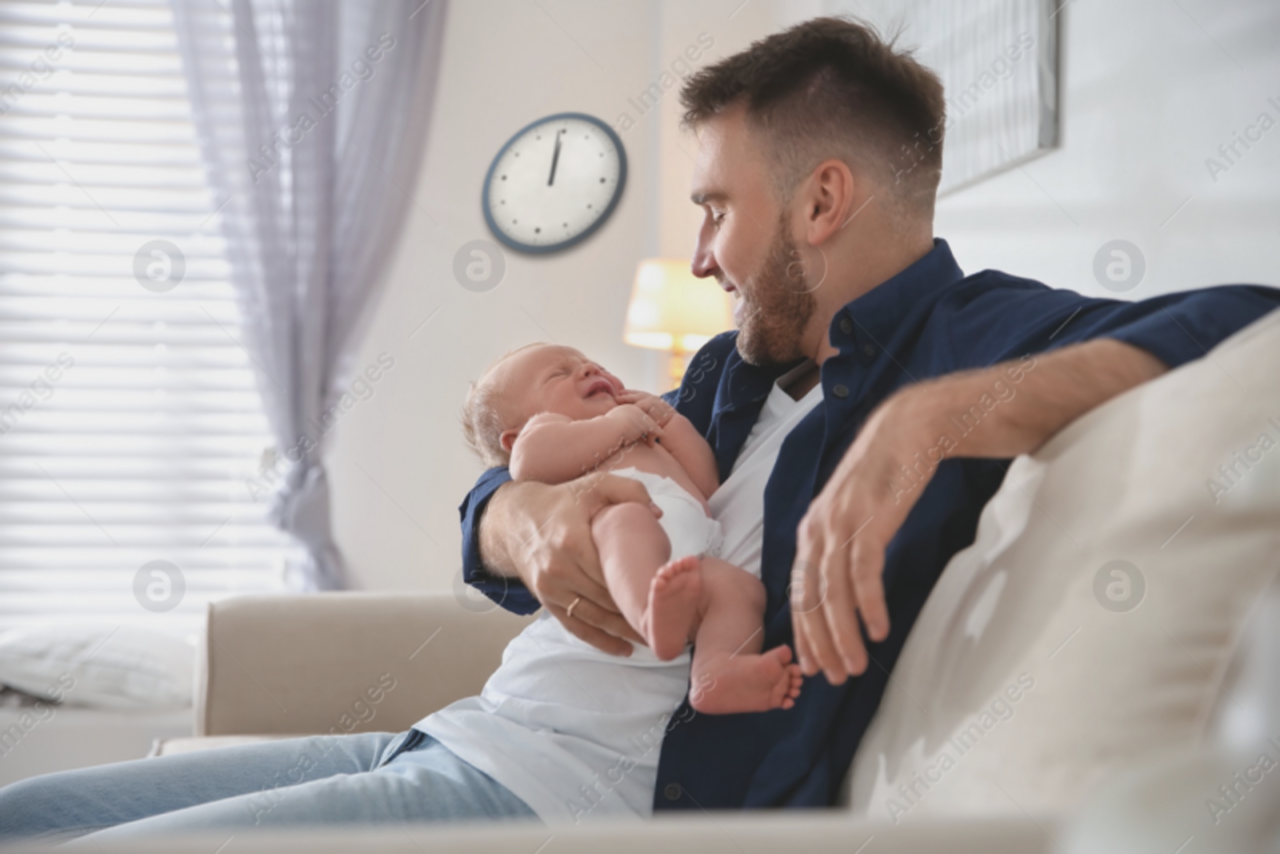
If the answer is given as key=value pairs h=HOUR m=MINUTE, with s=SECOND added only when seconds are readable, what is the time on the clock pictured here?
h=11 m=59
